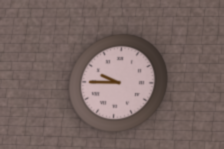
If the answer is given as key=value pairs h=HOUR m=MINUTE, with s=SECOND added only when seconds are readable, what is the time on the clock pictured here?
h=9 m=45
